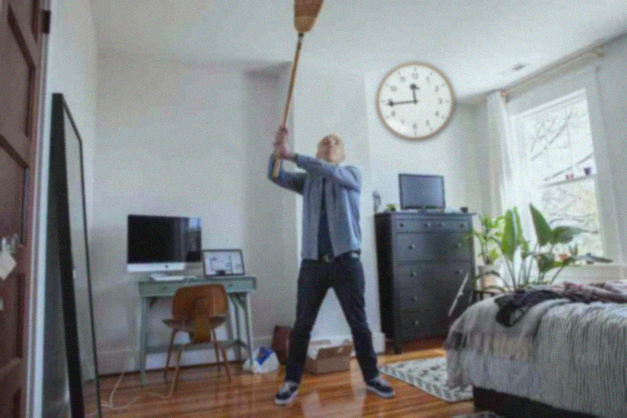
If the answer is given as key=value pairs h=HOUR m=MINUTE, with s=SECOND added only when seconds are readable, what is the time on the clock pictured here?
h=11 m=44
